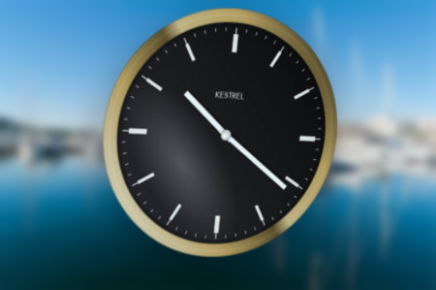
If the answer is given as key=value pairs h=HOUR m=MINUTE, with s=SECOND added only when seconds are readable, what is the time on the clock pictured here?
h=10 m=21
